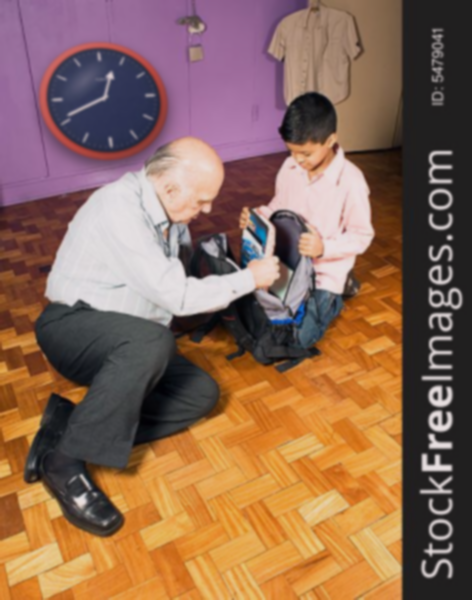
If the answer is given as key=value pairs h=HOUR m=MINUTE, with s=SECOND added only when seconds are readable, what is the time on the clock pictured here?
h=12 m=41
